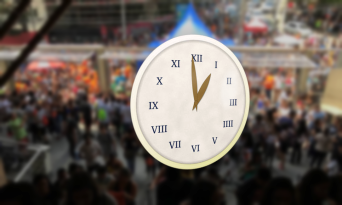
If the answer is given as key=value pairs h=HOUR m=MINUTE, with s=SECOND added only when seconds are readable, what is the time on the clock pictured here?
h=12 m=59
